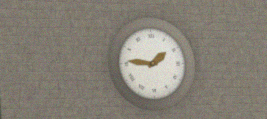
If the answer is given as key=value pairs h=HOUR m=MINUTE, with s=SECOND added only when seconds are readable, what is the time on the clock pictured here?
h=1 m=46
